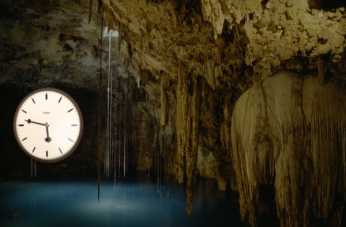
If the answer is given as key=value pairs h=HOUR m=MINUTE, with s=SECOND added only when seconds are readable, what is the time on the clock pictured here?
h=5 m=47
